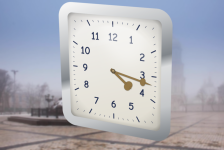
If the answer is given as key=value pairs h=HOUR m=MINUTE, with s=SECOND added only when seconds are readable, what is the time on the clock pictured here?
h=4 m=17
